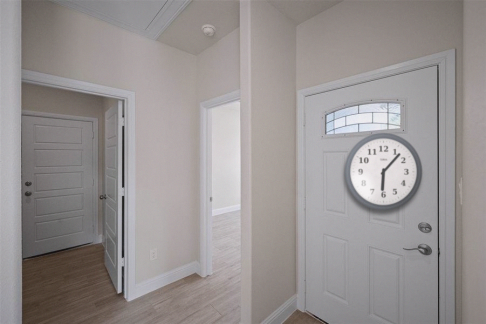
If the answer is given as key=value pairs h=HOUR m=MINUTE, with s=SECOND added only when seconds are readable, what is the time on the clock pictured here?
h=6 m=7
